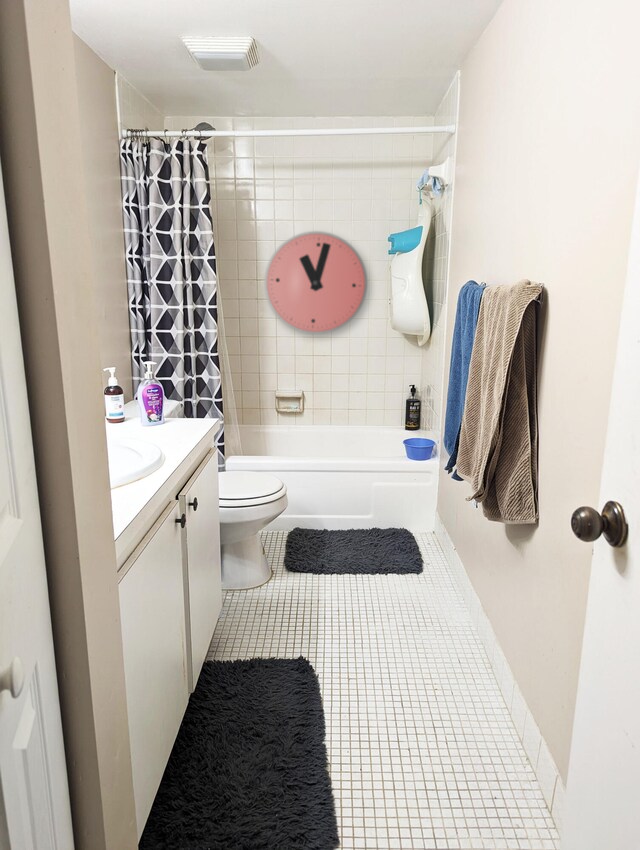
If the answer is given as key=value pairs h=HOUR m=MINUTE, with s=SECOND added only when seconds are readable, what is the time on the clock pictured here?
h=11 m=2
